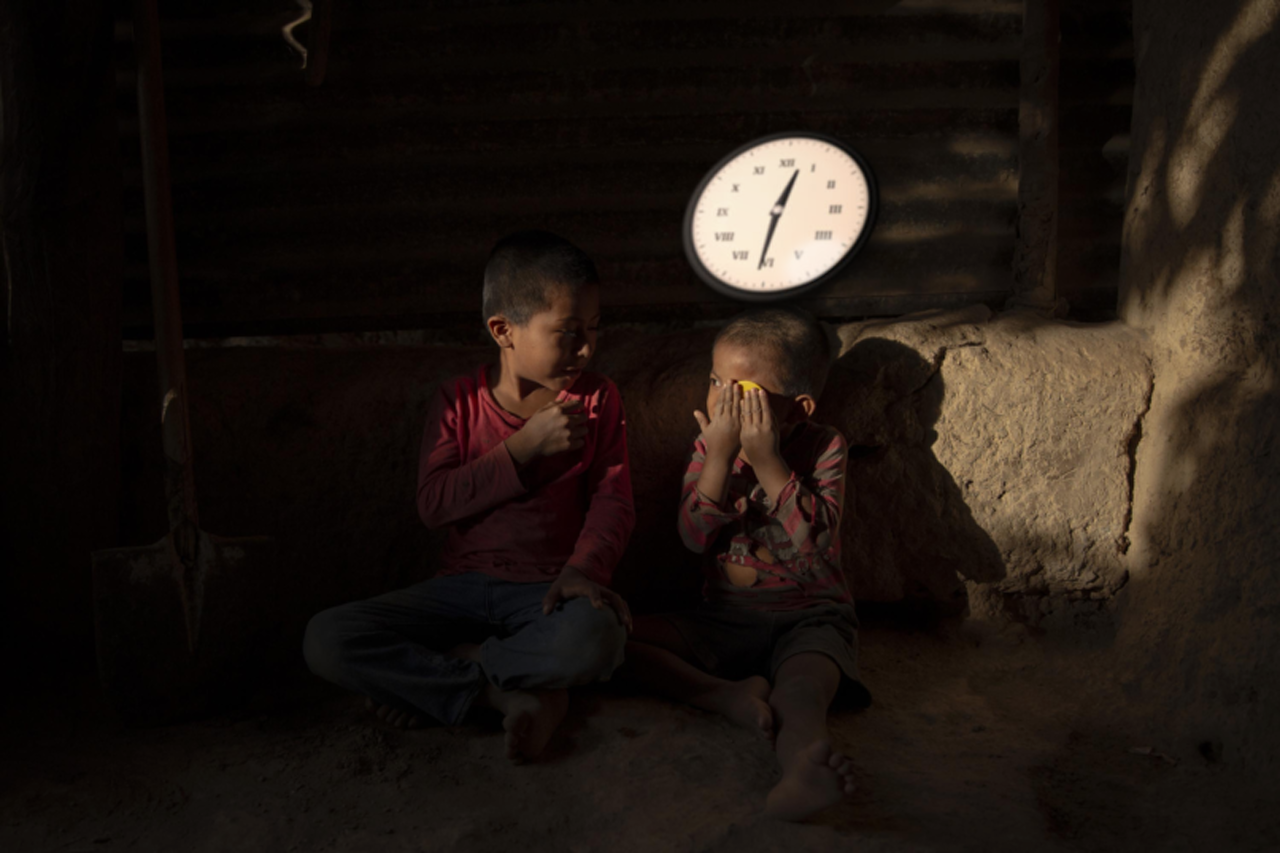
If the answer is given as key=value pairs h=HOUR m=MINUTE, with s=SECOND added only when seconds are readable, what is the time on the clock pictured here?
h=12 m=31
